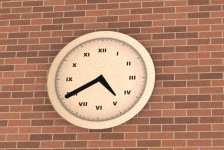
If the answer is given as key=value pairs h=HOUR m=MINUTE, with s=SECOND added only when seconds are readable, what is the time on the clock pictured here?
h=4 m=40
